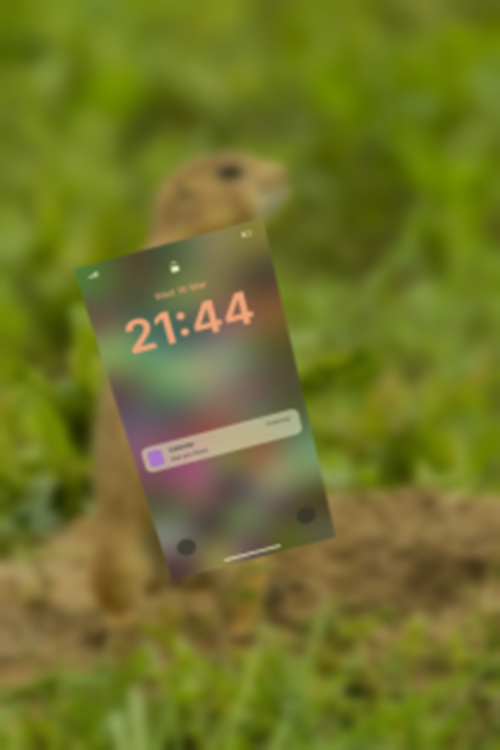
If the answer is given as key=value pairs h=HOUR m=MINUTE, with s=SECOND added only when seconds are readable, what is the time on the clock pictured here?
h=21 m=44
